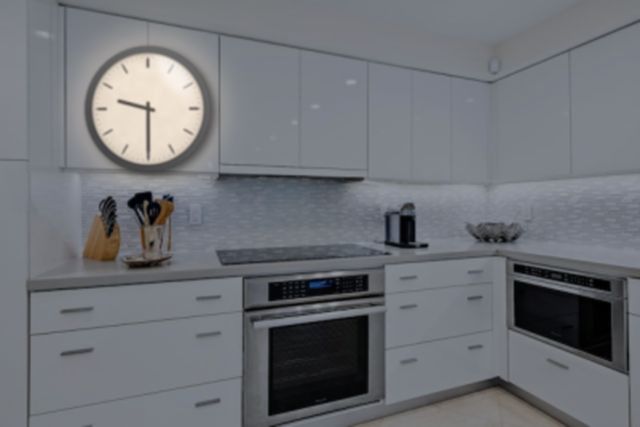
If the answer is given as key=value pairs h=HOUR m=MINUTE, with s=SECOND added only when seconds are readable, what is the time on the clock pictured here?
h=9 m=30
